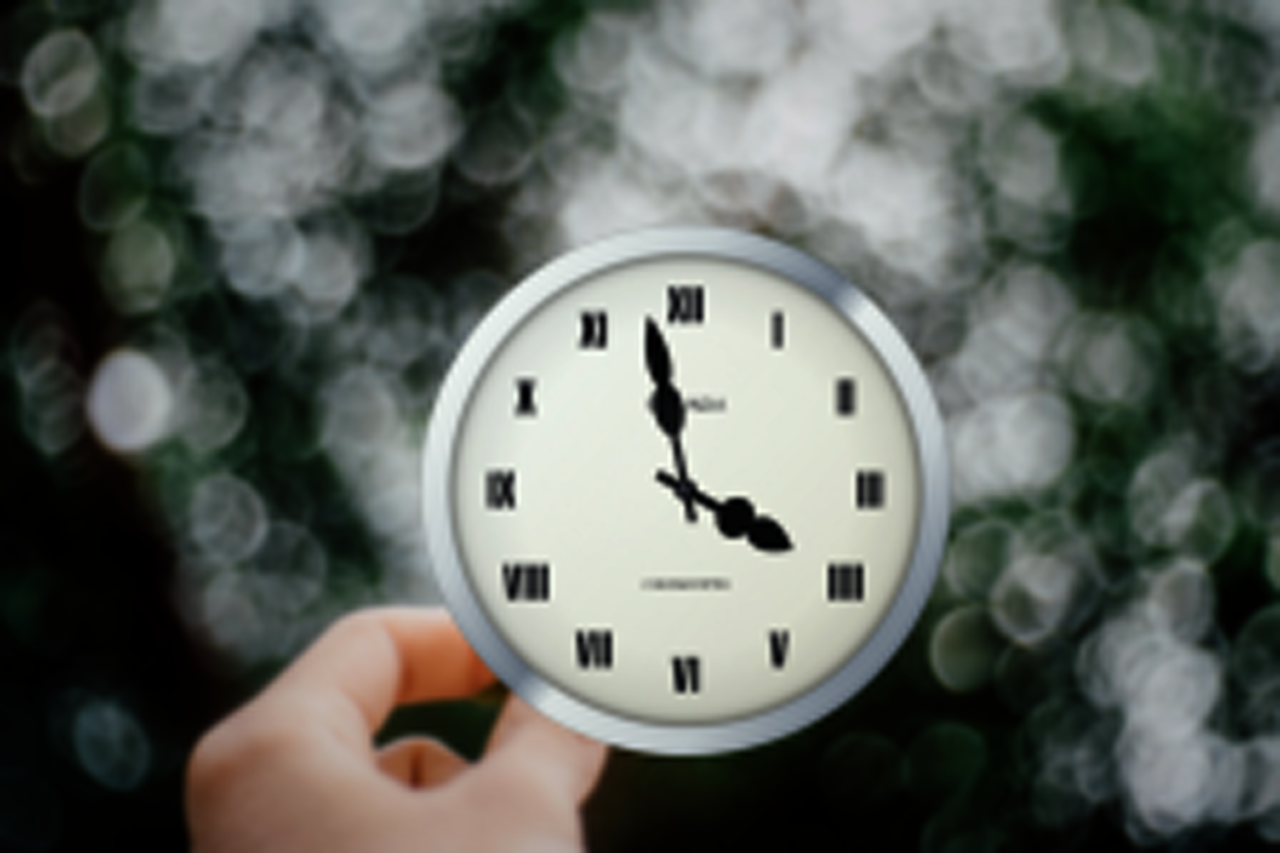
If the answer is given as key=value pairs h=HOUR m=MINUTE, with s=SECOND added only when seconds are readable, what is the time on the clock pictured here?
h=3 m=58
